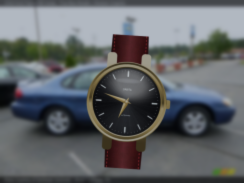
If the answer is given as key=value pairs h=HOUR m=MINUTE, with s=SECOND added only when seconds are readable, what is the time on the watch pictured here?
h=6 m=48
